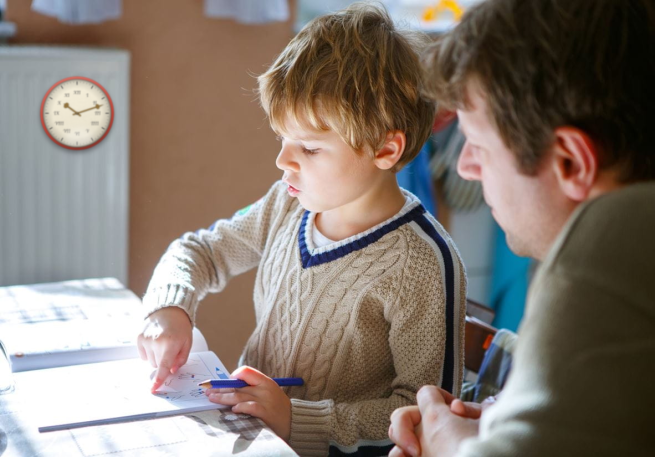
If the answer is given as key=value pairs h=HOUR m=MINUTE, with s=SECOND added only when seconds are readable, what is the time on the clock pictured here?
h=10 m=12
